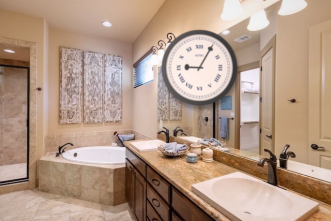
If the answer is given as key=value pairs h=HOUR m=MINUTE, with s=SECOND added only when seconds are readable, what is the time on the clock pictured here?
h=9 m=5
